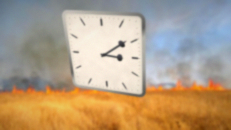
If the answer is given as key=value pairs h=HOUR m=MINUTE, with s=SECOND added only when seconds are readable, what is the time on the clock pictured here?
h=3 m=9
